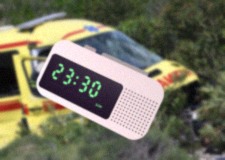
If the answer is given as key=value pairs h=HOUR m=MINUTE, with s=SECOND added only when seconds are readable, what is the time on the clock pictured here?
h=23 m=30
